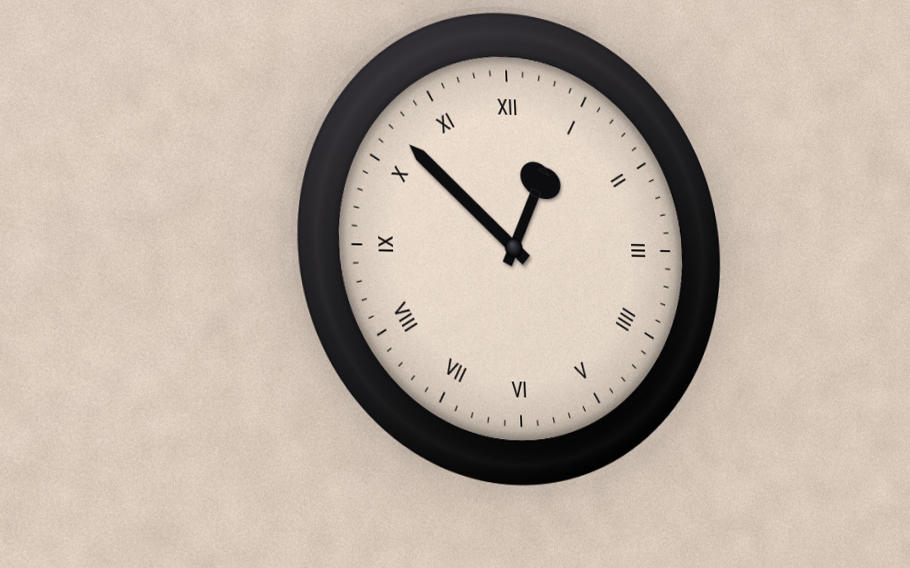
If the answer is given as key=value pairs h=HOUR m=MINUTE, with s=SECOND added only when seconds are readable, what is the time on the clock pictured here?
h=12 m=52
